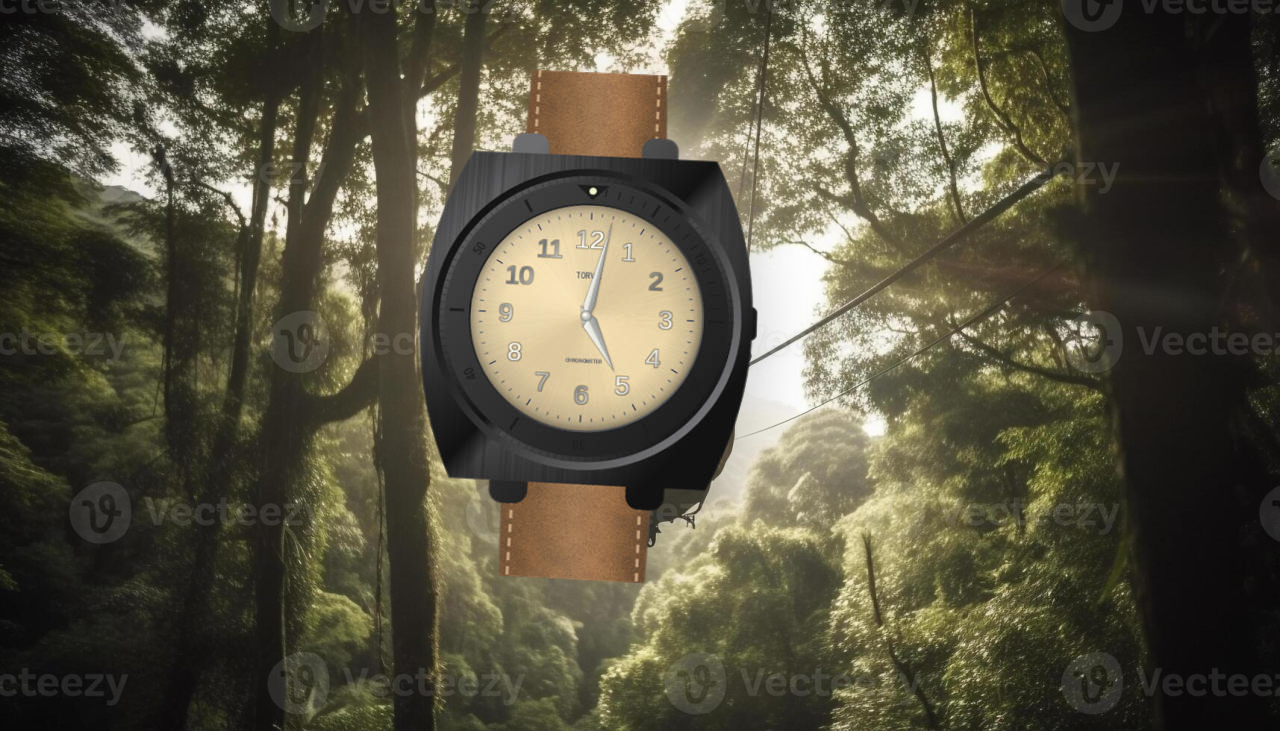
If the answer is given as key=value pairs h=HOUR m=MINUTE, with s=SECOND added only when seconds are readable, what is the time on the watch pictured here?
h=5 m=2
